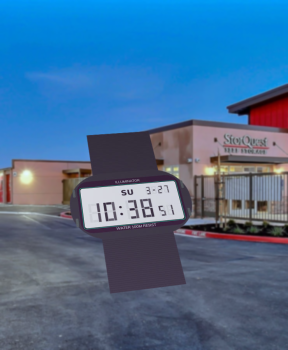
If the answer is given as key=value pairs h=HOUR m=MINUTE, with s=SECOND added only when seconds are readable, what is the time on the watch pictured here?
h=10 m=38 s=51
